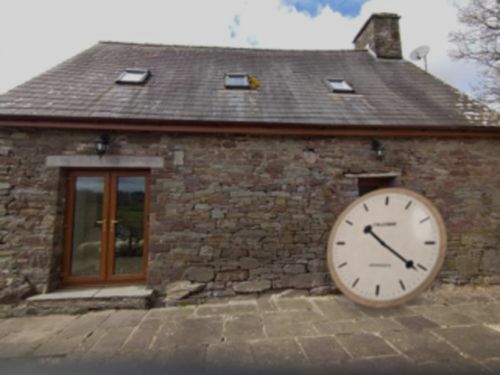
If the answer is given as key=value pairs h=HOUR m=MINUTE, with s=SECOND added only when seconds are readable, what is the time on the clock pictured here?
h=10 m=21
